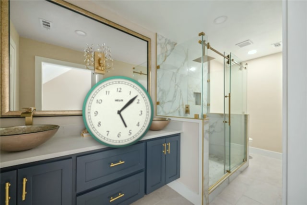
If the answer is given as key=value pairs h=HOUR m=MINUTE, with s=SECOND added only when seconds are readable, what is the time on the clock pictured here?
h=5 m=8
